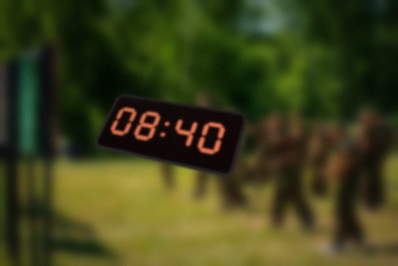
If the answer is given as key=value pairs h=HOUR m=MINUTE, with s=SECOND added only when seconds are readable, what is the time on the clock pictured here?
h=8 m=40
